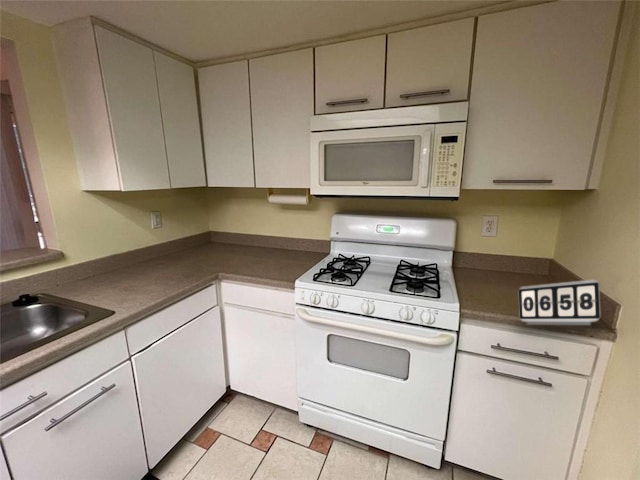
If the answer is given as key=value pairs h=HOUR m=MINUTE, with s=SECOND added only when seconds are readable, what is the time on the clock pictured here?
h=6 m=58
